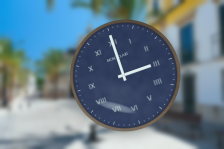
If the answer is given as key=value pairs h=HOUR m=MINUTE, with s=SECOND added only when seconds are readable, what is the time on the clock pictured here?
h=3 m=0
